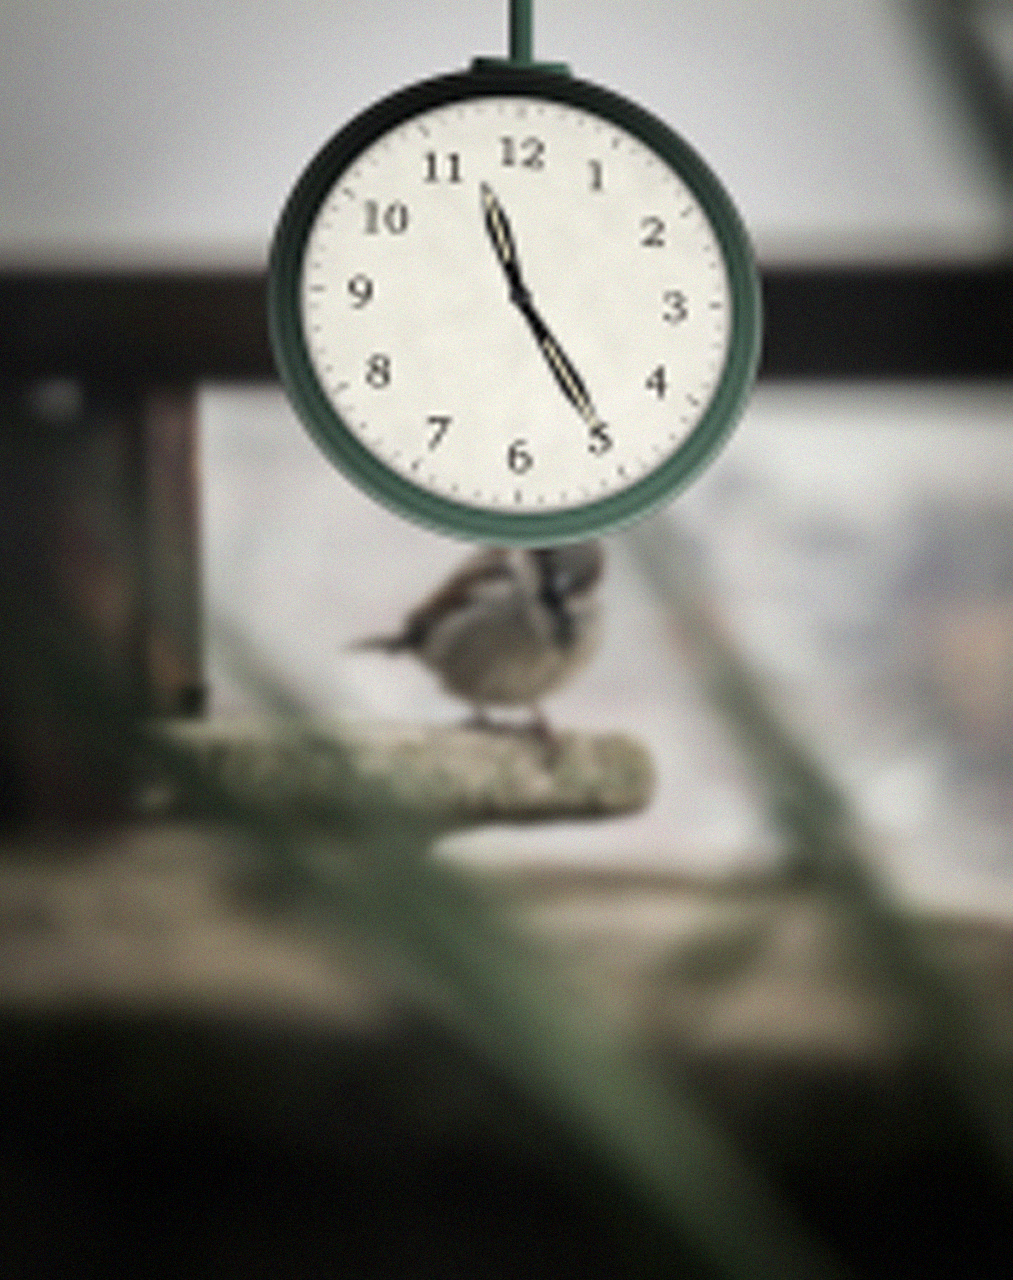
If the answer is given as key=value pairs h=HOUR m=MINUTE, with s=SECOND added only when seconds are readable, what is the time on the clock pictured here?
h=11 m=25
